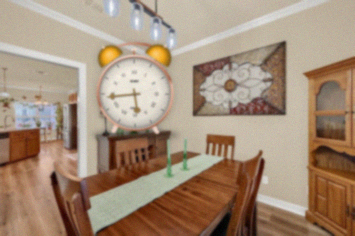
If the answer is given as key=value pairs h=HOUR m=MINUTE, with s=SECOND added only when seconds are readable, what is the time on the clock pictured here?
h=5 m=44
